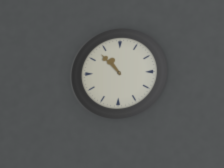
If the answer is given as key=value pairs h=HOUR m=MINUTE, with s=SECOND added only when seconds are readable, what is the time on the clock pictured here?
h=10 m=53
